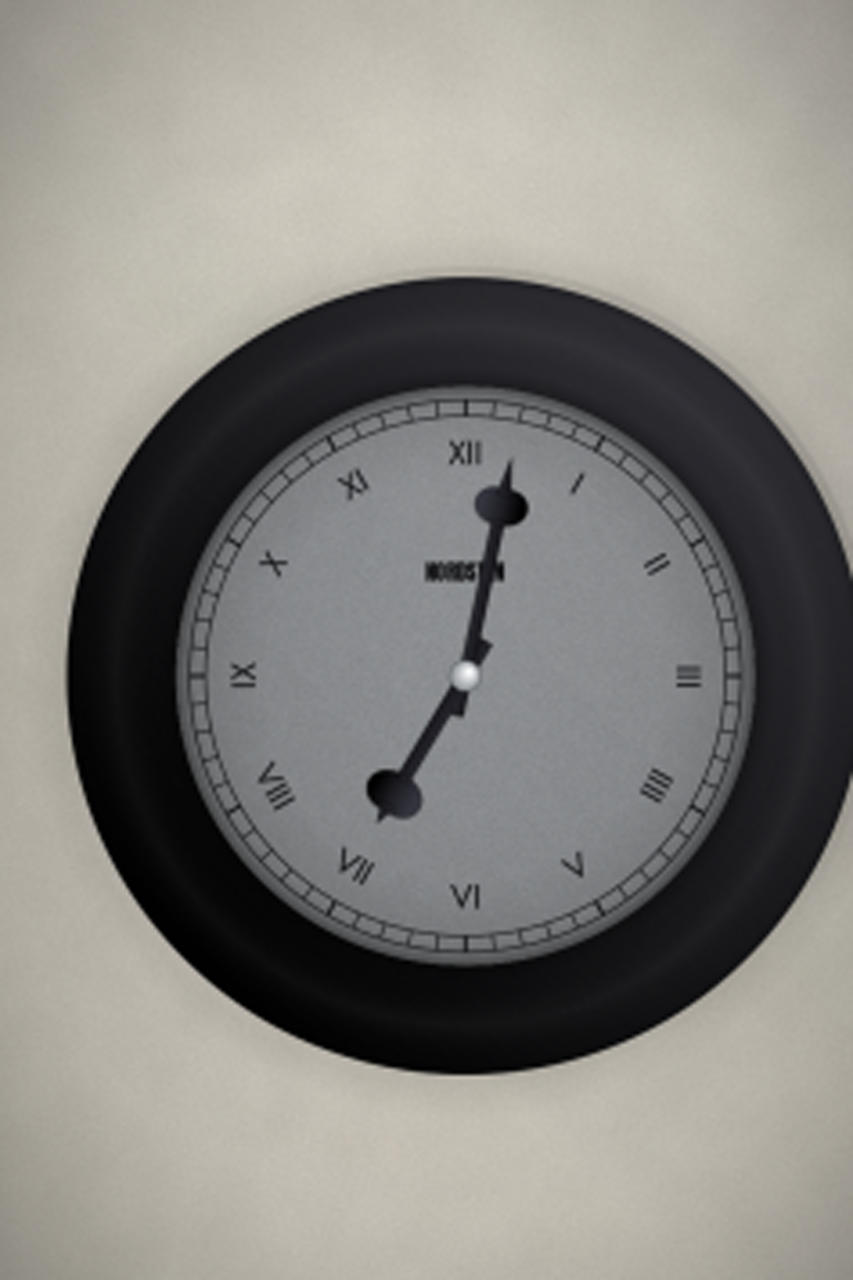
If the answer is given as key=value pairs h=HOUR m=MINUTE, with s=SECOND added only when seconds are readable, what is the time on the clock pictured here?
h=7 m=2
